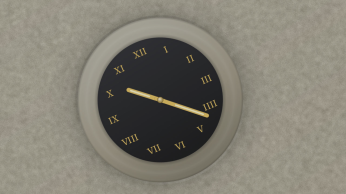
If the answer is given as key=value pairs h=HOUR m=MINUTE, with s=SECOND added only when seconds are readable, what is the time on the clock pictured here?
h=10 m=22
